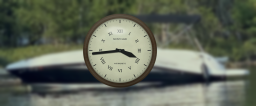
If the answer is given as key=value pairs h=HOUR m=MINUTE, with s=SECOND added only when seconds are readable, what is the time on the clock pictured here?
h=3 m=44
